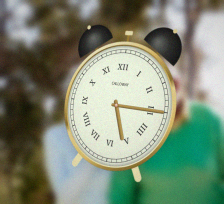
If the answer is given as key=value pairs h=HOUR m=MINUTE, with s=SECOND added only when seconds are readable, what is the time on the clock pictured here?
h=5 m=15
